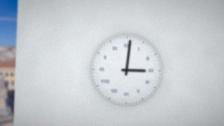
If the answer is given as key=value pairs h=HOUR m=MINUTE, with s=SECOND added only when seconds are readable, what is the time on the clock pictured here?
h=3 m=1
